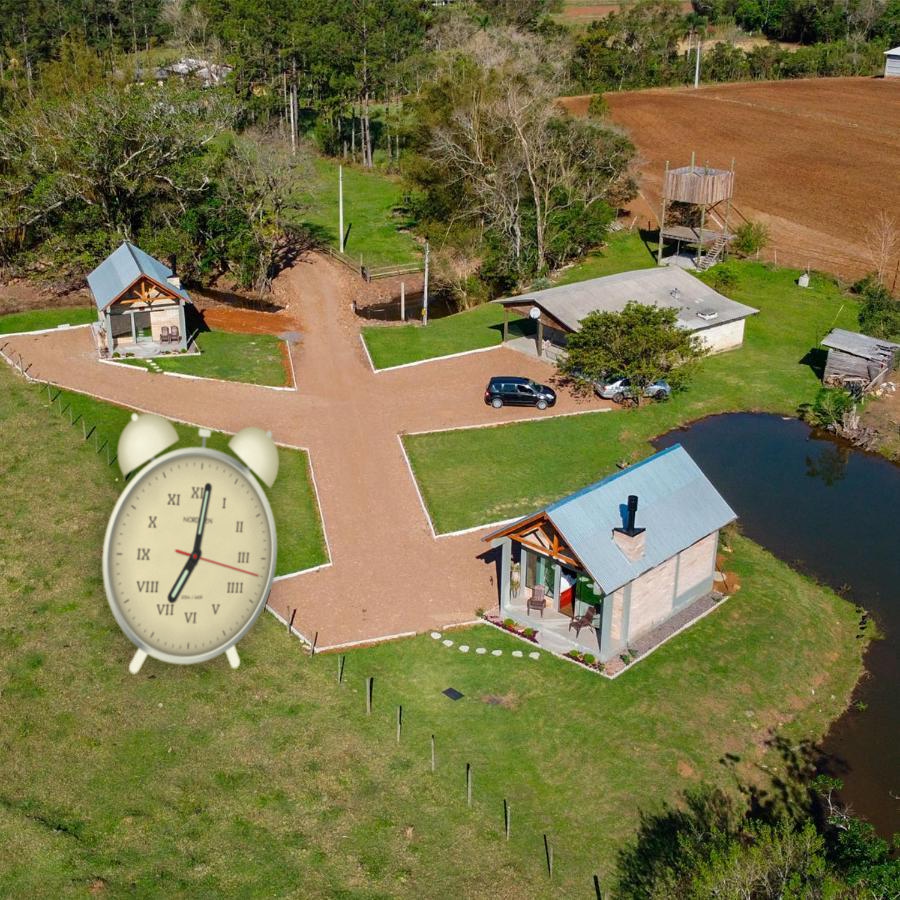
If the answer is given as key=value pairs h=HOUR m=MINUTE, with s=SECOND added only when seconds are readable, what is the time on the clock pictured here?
h=7 m=1 s=17
